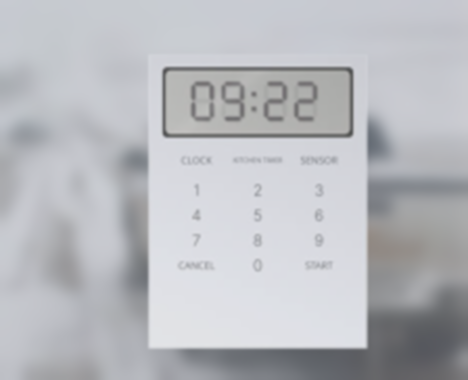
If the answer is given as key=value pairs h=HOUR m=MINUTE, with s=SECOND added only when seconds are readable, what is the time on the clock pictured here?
h=9 m=22
